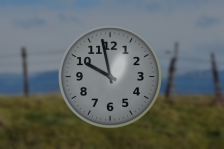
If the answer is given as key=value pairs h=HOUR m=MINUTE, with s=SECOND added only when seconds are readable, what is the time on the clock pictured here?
h=9 m=58
